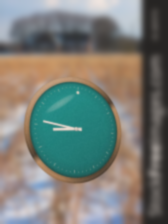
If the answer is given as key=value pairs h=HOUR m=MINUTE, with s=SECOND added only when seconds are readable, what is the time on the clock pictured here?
h=8 m=46
